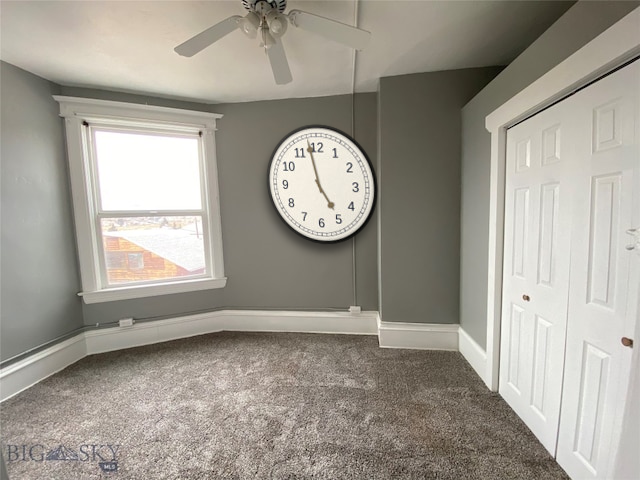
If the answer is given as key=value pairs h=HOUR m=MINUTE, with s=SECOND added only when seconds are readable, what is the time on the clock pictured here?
h=4 m=58
